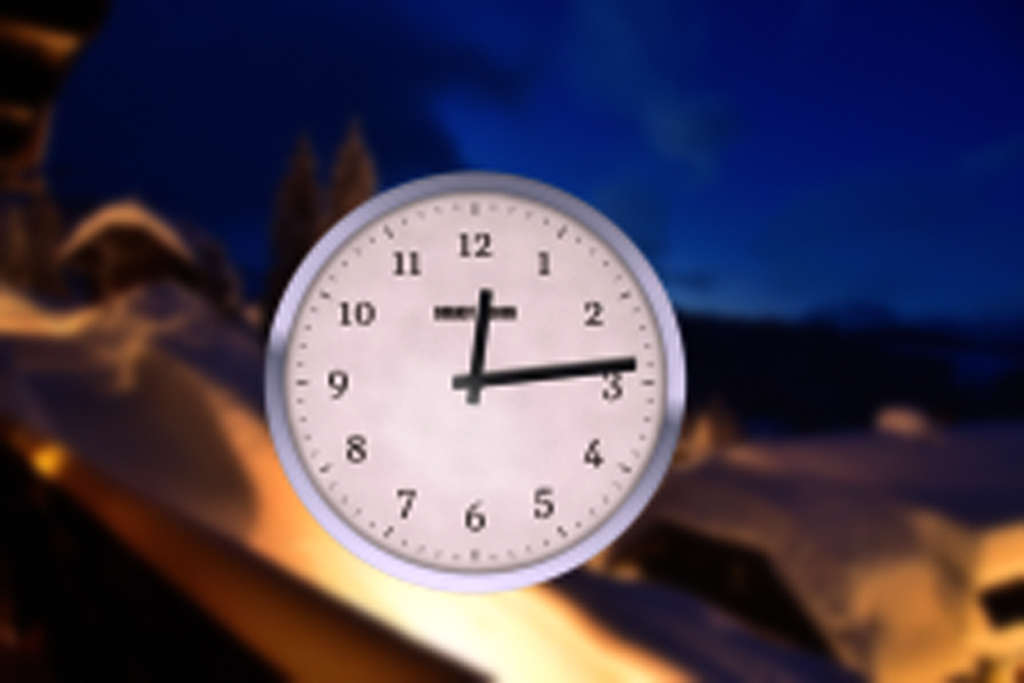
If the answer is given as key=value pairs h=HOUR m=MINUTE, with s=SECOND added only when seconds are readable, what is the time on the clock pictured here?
h=12 m=14
